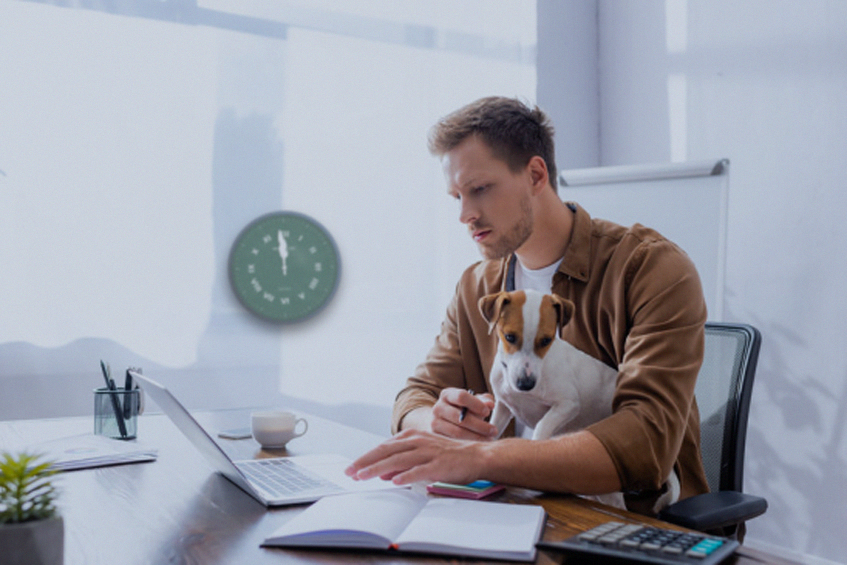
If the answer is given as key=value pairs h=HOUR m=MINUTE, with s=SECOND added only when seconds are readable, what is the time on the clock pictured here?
h=11 m=59
